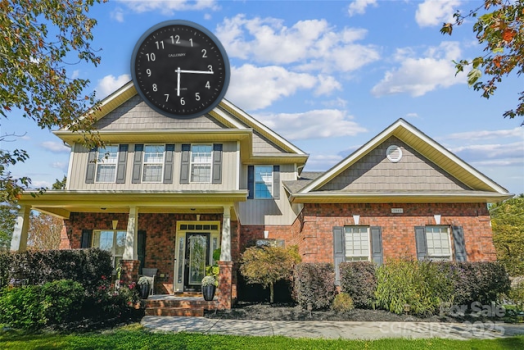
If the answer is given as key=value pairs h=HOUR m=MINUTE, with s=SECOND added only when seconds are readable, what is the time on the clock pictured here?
h=6 m=16
